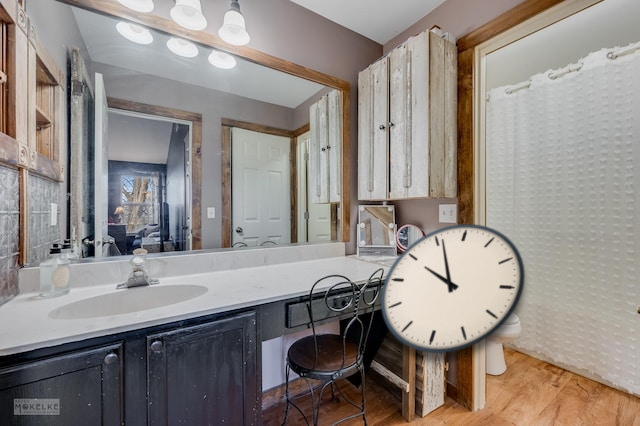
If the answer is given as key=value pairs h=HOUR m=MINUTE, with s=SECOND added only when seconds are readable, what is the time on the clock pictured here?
h=9 m=56
